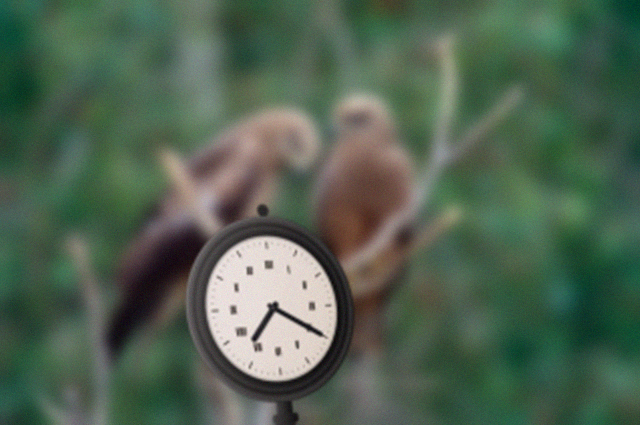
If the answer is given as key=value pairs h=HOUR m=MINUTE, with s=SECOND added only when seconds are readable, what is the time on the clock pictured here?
h=7 m=20
